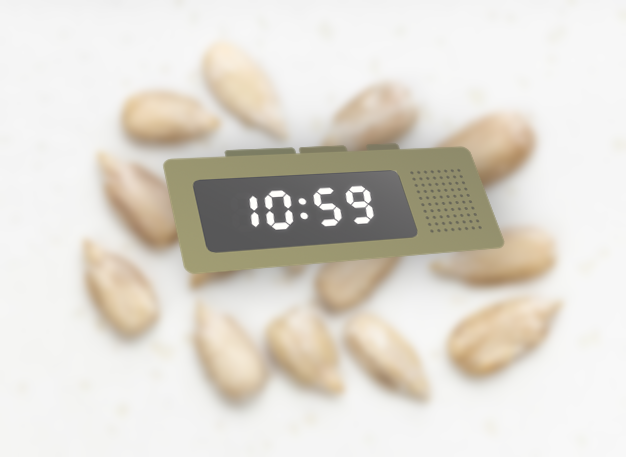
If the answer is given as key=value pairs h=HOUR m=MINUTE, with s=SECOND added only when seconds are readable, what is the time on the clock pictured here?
h=10 m=59
